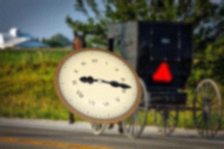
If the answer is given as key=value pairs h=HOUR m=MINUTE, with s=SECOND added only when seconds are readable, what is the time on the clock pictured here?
h=9 m=18
